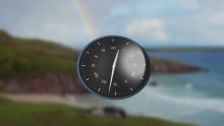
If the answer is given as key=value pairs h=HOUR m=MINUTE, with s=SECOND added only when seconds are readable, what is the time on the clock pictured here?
h=12 m=32
